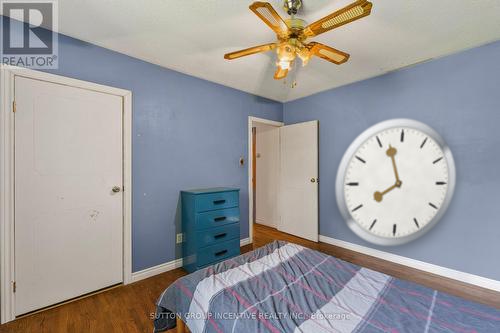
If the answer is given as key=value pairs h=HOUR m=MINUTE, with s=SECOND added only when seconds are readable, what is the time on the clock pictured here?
h=7 m=57
